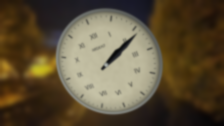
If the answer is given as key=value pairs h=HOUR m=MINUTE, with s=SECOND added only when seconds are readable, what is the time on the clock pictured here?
h=2 m=11
